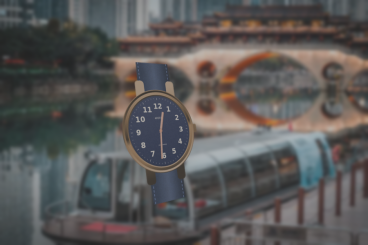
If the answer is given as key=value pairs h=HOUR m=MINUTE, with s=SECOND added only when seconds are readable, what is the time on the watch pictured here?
h=12 m=31
